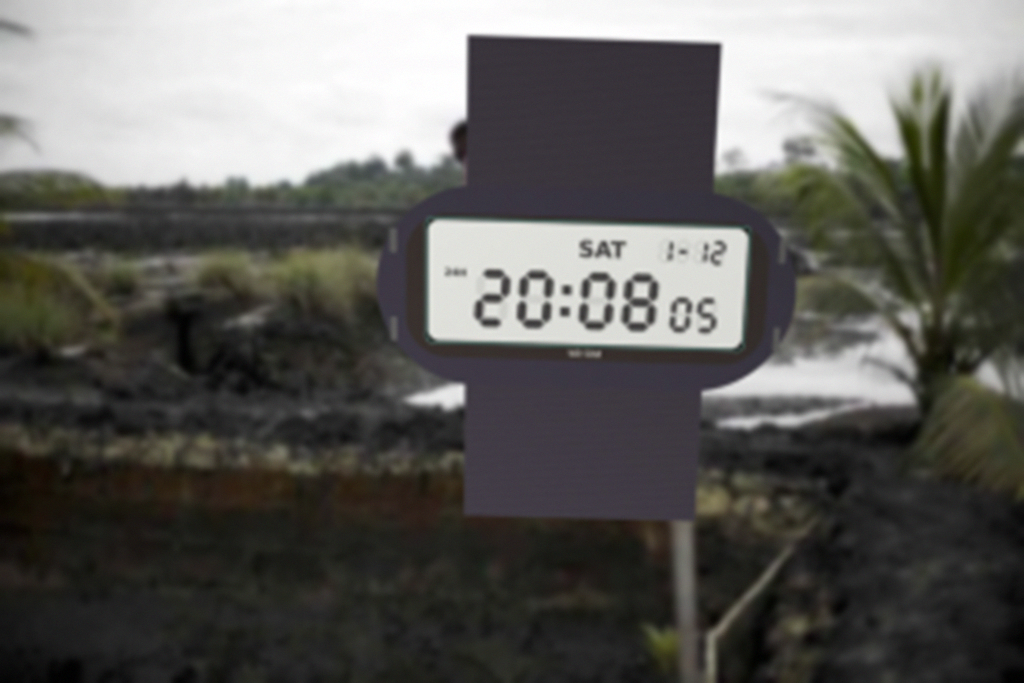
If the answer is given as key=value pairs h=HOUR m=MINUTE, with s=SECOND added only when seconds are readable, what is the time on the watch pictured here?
h=20 m=8 s=5
